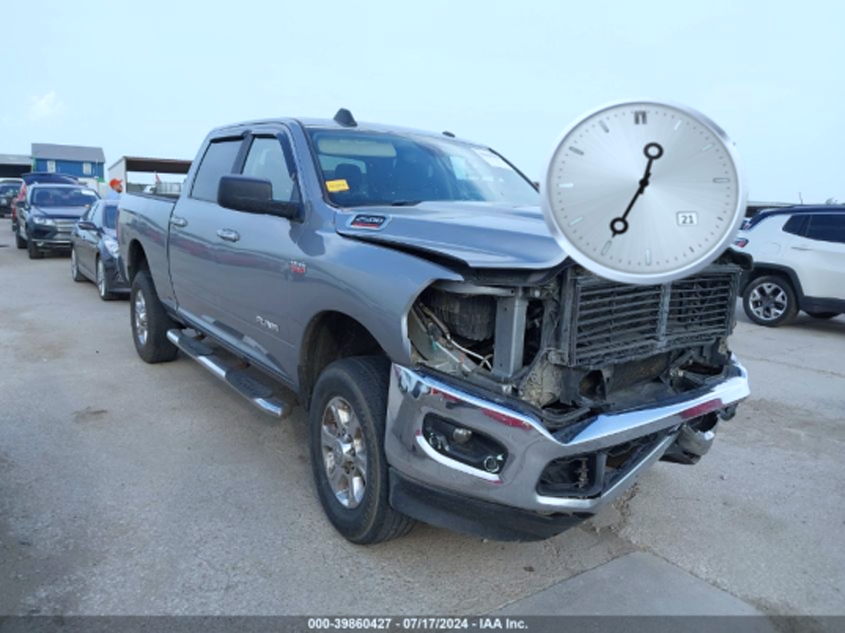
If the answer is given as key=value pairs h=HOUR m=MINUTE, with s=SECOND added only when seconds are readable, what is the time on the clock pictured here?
h=12 m=35
